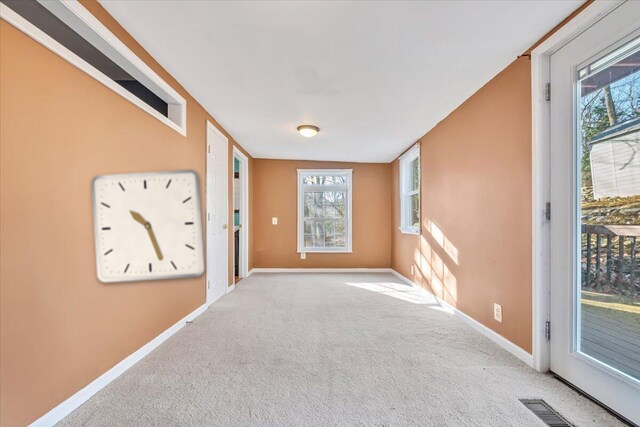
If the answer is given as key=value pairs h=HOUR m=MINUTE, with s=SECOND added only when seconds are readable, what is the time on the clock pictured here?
h=10 m=27
